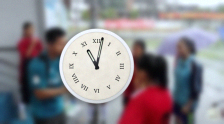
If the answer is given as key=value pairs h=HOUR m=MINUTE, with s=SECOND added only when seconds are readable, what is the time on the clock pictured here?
h=11 m=2
